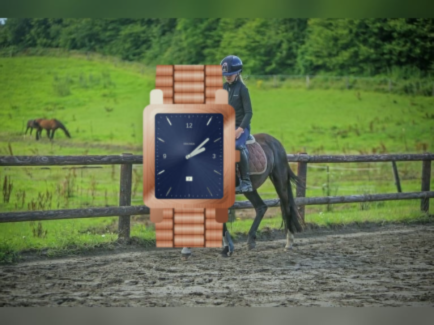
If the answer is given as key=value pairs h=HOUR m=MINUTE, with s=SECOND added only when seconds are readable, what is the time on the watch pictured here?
h=2 m=8
